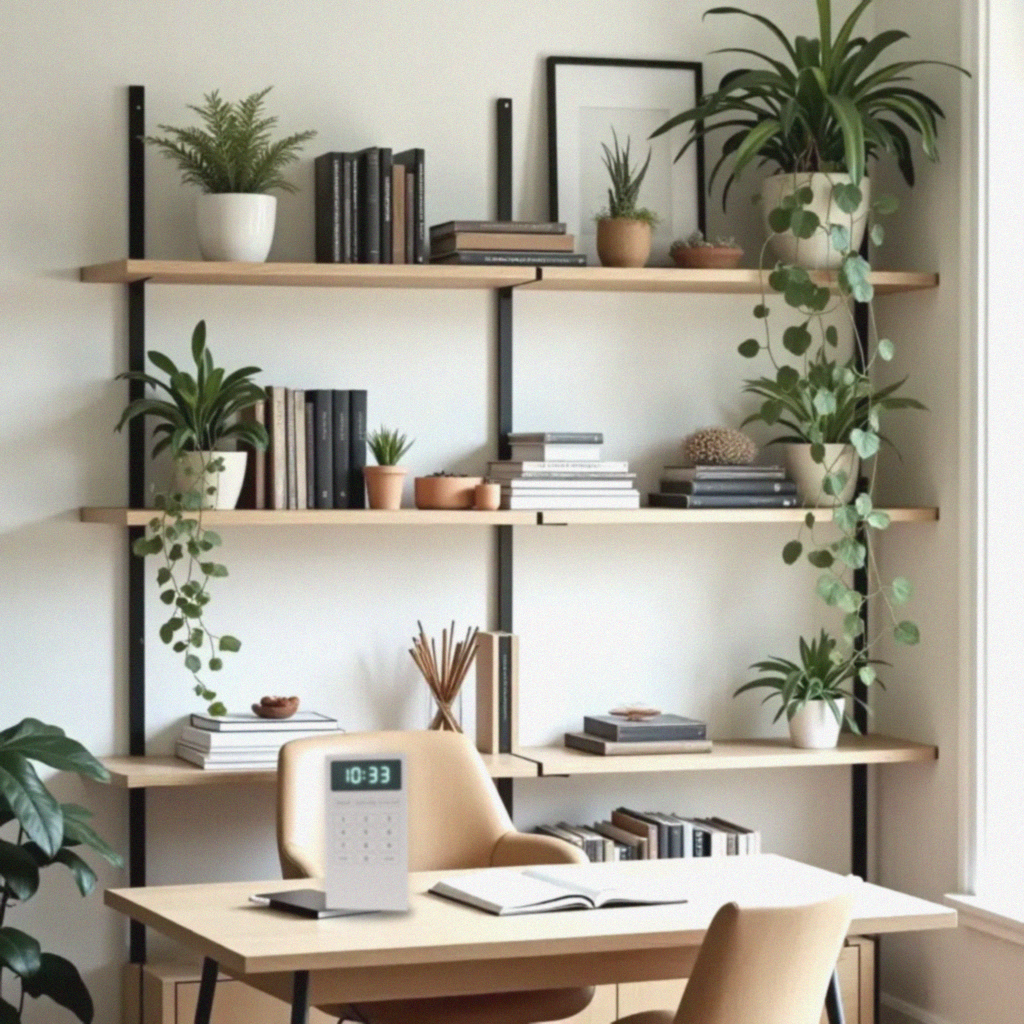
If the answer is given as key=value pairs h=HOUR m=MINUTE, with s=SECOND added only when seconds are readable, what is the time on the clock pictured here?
h=10 m=33
